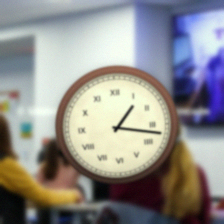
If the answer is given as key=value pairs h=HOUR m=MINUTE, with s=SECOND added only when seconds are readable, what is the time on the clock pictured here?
h=1 m=17
